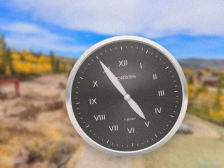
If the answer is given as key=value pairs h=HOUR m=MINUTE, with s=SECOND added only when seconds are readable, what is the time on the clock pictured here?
h=4 m=55
